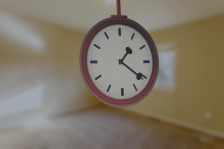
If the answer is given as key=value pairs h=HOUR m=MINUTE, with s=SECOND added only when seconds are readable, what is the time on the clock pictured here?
h=1 m=21
